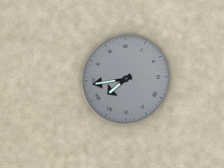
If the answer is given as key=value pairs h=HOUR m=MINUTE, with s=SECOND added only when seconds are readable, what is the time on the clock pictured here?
h=7 m=44
